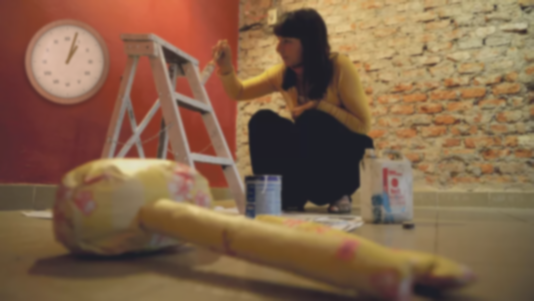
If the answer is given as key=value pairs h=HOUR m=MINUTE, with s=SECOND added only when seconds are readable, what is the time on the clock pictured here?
h=1 m=3
